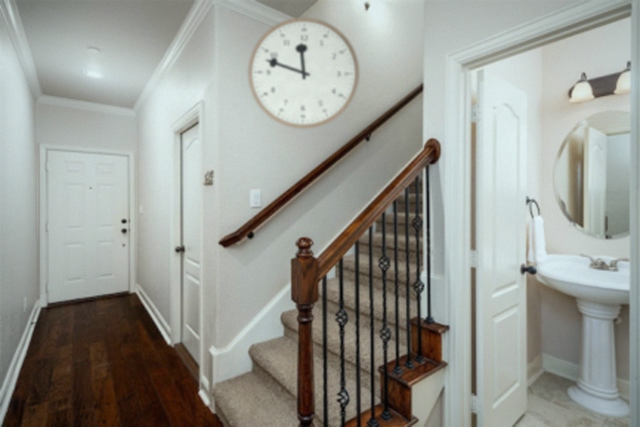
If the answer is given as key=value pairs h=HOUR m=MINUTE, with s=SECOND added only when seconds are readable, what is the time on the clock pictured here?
h=11 m=48
